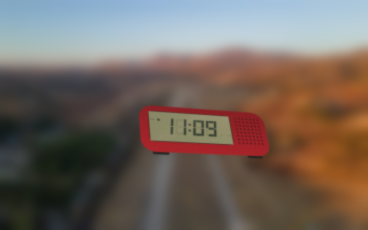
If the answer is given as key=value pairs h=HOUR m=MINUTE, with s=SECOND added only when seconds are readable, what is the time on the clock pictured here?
h=11 m=9
